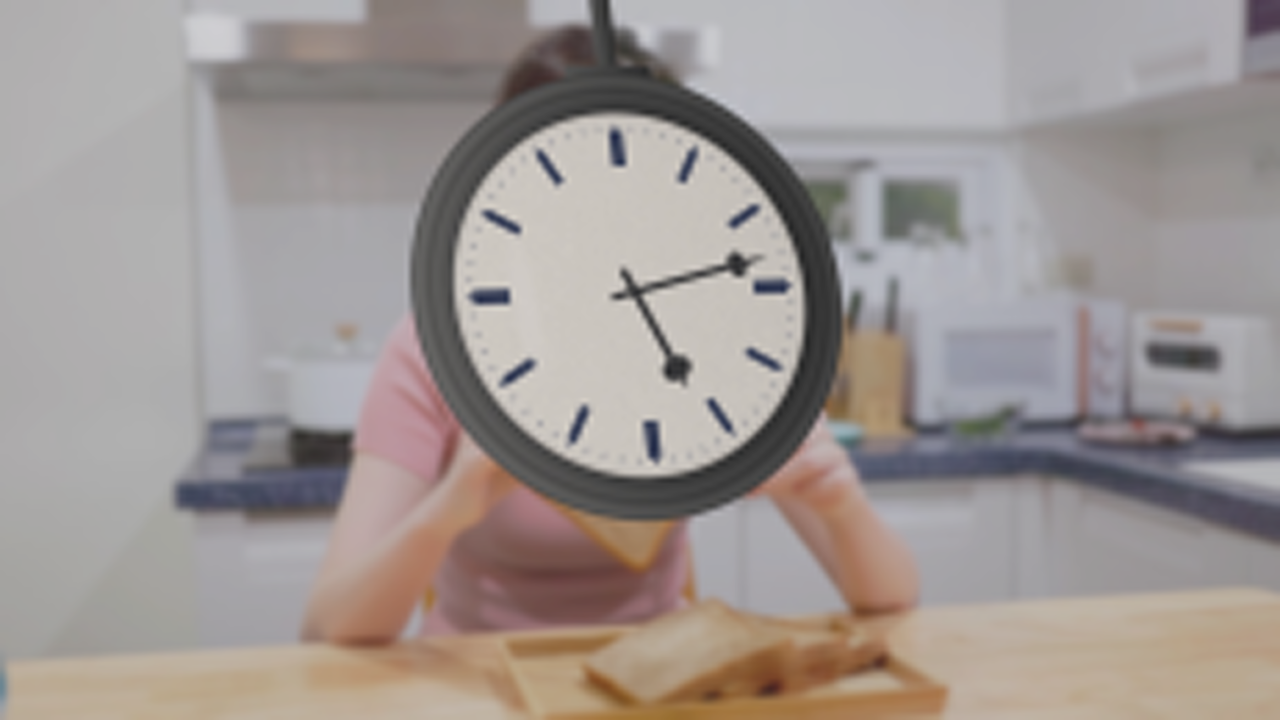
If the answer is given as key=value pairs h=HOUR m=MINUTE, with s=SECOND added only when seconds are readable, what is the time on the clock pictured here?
h=5 m=13
